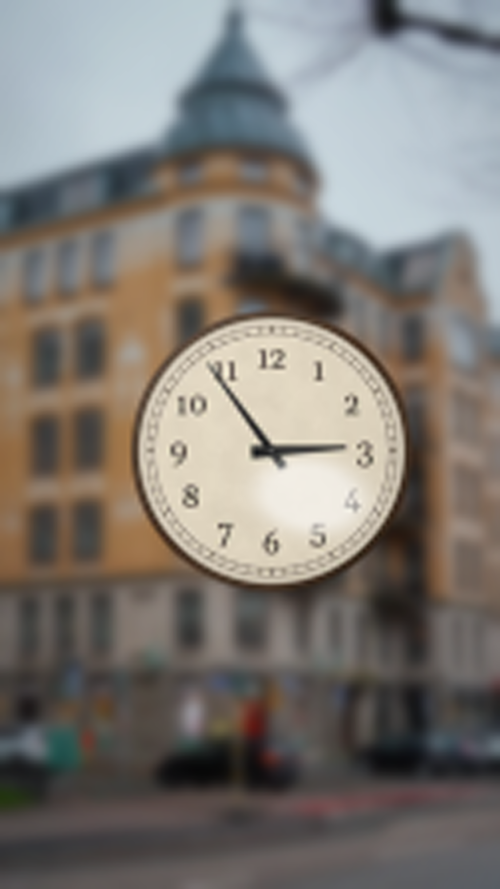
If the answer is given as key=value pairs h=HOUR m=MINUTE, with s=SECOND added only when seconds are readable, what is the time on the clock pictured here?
h=2 m=54
